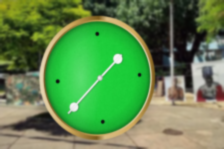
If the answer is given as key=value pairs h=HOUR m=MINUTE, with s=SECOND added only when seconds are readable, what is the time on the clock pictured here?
h=1 m=38
